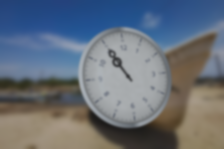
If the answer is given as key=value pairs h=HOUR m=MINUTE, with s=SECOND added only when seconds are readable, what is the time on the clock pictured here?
h=10 m=55
